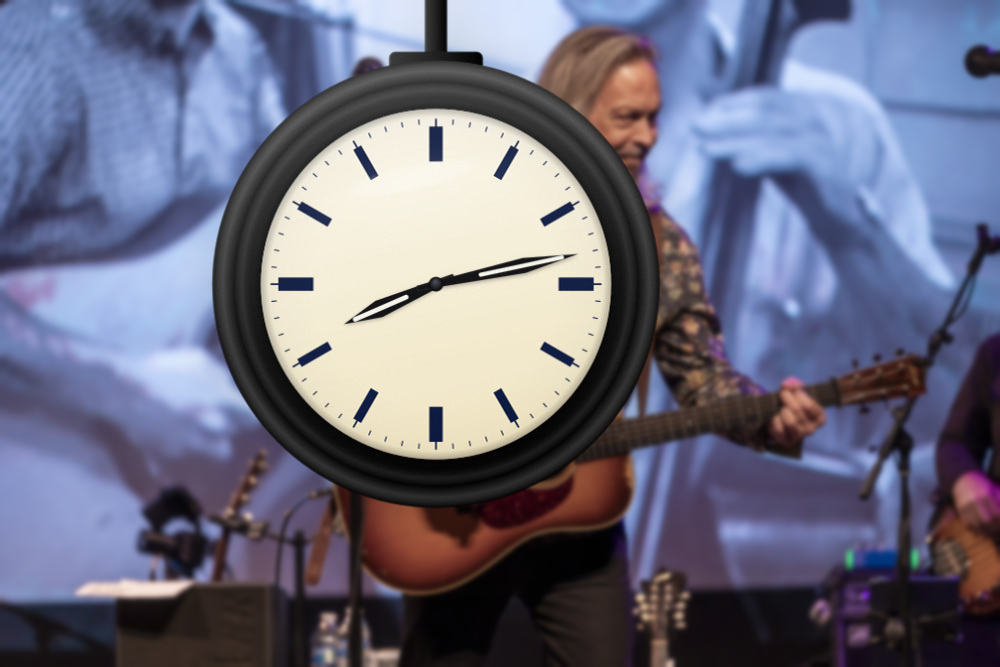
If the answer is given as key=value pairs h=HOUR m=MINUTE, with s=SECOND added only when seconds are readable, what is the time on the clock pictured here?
h=8 m=13
